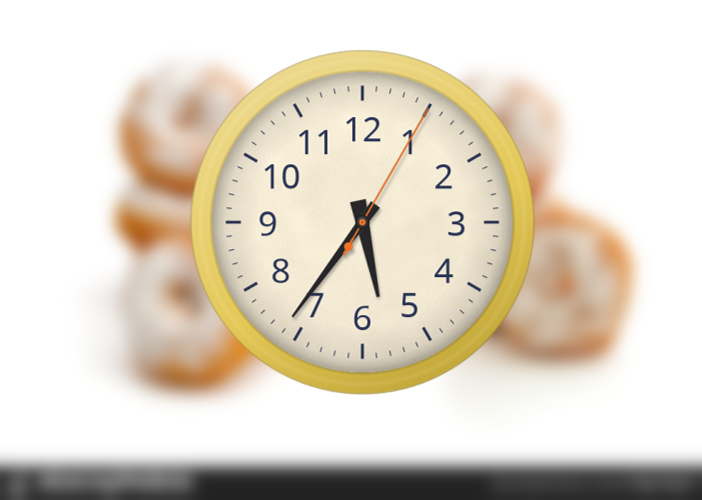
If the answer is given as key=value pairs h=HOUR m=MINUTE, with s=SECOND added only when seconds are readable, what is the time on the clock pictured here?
h=5 m=36 s=5
